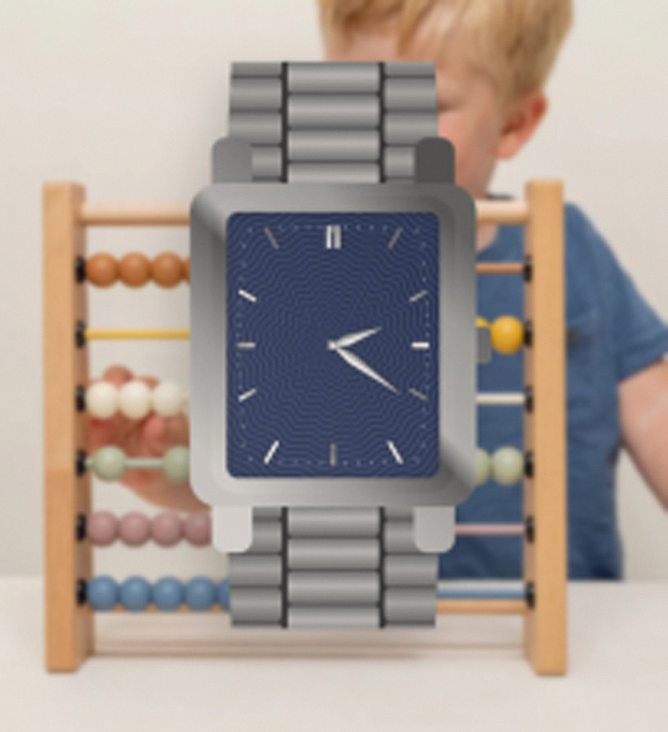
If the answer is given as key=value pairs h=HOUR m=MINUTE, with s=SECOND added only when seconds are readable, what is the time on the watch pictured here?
h=2 m=21
